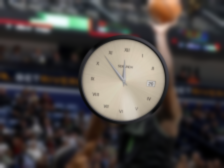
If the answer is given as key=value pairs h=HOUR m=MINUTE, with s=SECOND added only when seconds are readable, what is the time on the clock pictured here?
h=11 m=53
